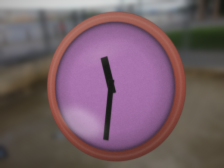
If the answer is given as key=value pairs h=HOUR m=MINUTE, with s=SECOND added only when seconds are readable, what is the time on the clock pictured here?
h=11 m=31
